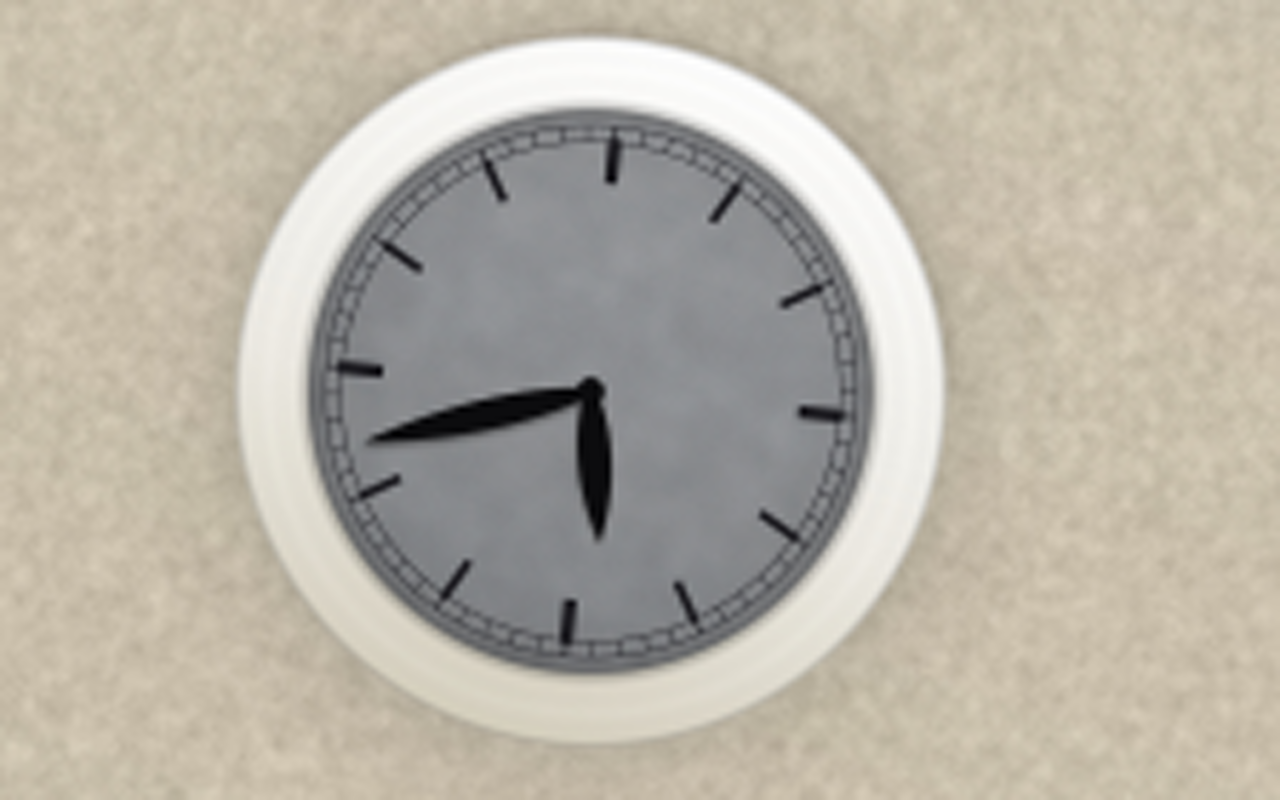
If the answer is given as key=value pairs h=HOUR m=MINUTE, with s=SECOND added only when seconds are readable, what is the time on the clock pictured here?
h=5 m=42
